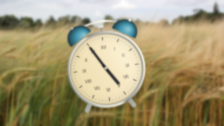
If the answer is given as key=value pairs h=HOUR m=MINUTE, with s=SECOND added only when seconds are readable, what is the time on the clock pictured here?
h=4 m=55
